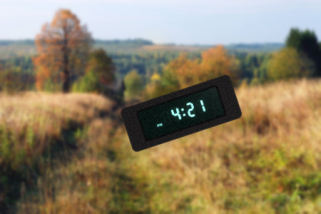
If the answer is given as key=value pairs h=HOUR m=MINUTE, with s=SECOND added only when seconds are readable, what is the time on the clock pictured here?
h=4 m=21
